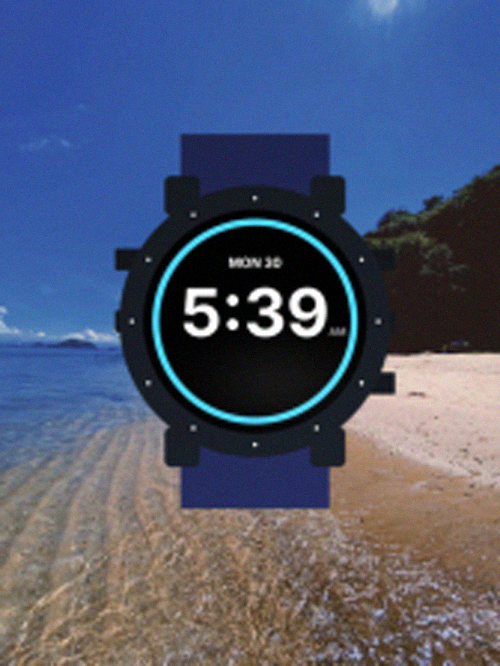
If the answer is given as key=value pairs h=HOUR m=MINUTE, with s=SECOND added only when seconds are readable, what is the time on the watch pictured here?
h=5 m=39
